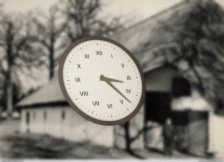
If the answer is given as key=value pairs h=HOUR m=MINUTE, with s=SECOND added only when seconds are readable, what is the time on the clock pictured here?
h=3 m=23
